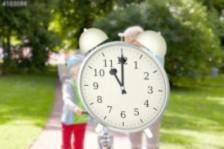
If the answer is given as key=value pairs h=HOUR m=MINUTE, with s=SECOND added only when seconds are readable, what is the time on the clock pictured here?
h=11 m=0
